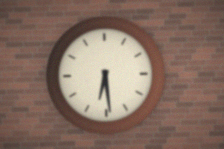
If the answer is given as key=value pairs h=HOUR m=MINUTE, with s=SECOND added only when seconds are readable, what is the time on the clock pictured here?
h=6 m=29
